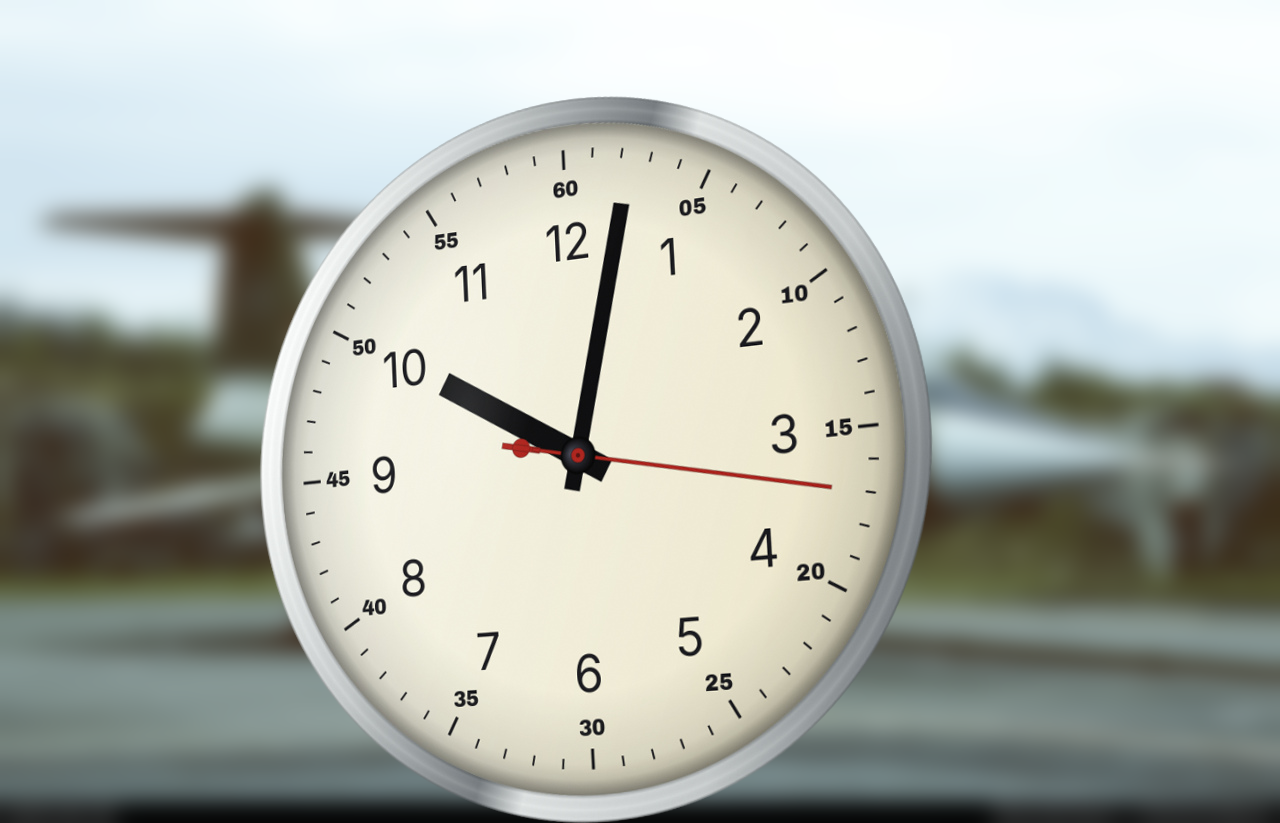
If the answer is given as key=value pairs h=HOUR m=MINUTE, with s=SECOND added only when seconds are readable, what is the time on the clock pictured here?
h=10 m=2 s=17
